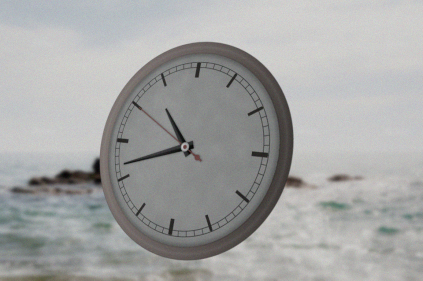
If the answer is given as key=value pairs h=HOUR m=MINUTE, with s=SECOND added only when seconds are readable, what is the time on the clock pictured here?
h=10 m=41 s=50
